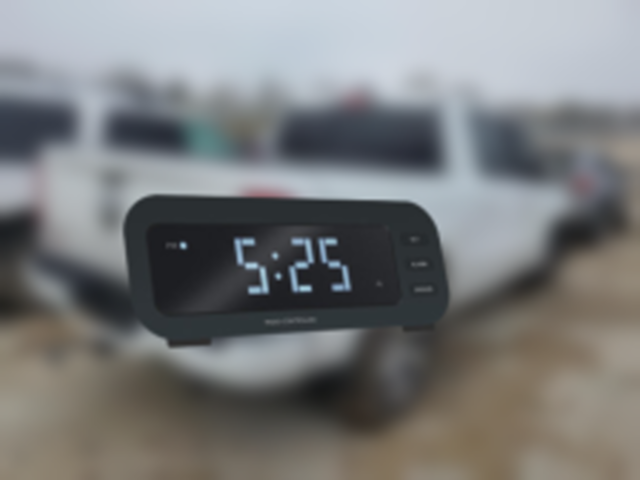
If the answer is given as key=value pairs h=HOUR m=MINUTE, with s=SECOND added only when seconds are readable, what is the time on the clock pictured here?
h=5 m=25
